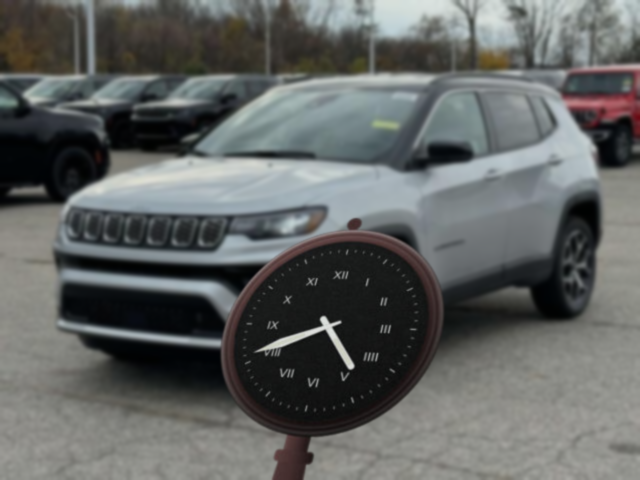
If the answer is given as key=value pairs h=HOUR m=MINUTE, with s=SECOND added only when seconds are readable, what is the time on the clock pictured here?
h=4 m=41
